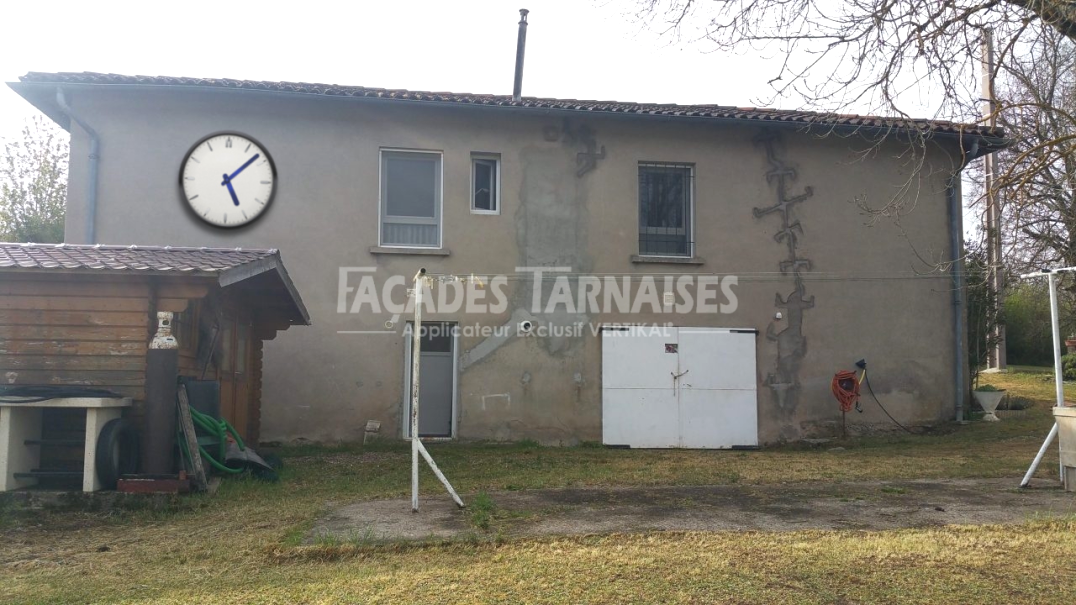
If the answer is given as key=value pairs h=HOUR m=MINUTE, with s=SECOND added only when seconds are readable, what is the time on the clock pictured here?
h=5 m=8
